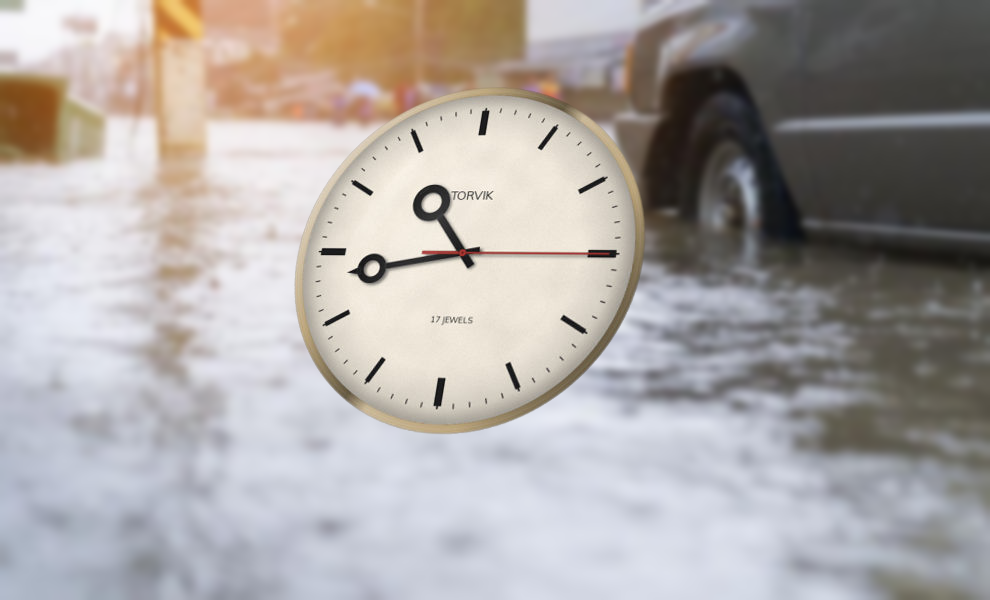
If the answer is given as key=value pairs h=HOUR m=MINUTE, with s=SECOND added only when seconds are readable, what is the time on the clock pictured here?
h=10 m=43 s=15
